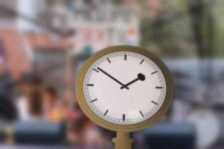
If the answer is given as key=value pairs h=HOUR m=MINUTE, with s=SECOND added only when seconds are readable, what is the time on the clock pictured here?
h=1 m=51
